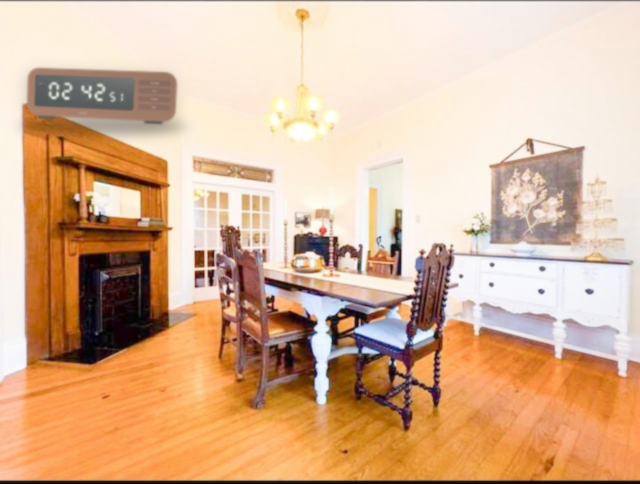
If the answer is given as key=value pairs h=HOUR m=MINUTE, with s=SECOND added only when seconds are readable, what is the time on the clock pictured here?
h=2 m=42
